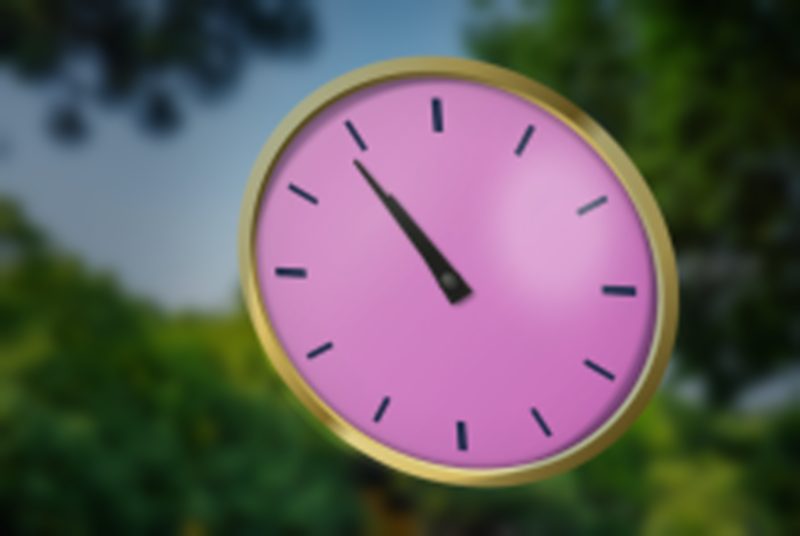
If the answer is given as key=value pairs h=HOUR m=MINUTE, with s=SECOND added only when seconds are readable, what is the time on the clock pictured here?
h=10 m=54
